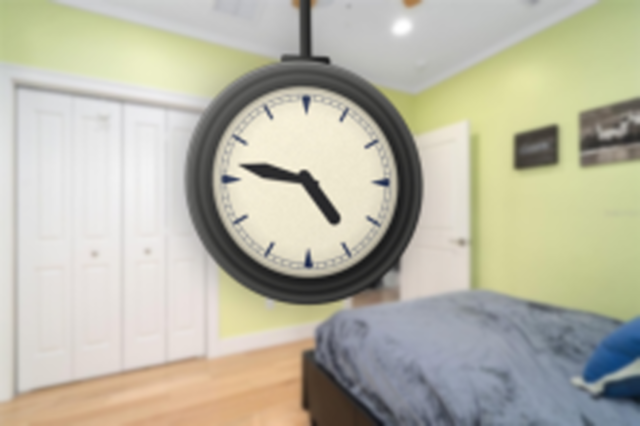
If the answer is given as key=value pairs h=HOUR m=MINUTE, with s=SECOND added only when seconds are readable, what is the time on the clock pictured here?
h=4 m=47
